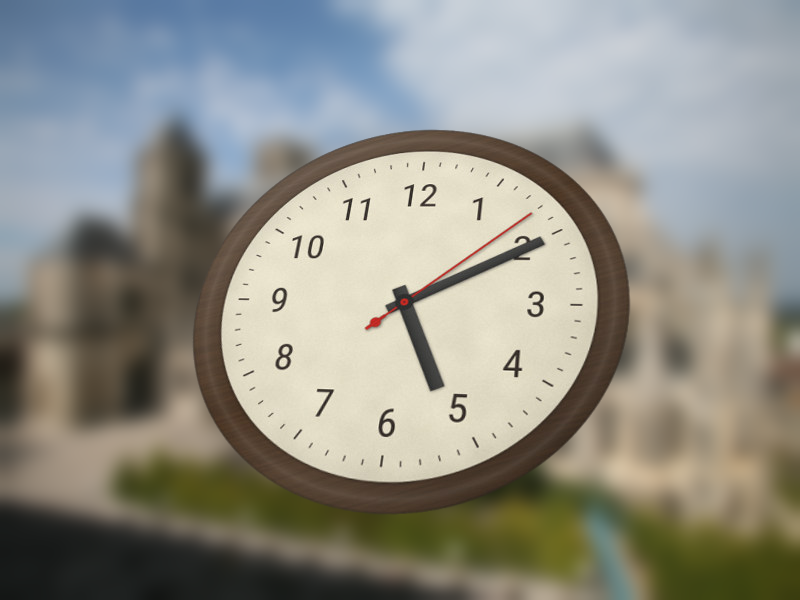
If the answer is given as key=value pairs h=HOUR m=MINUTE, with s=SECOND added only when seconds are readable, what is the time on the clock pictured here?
h=5 m=10 s=8
